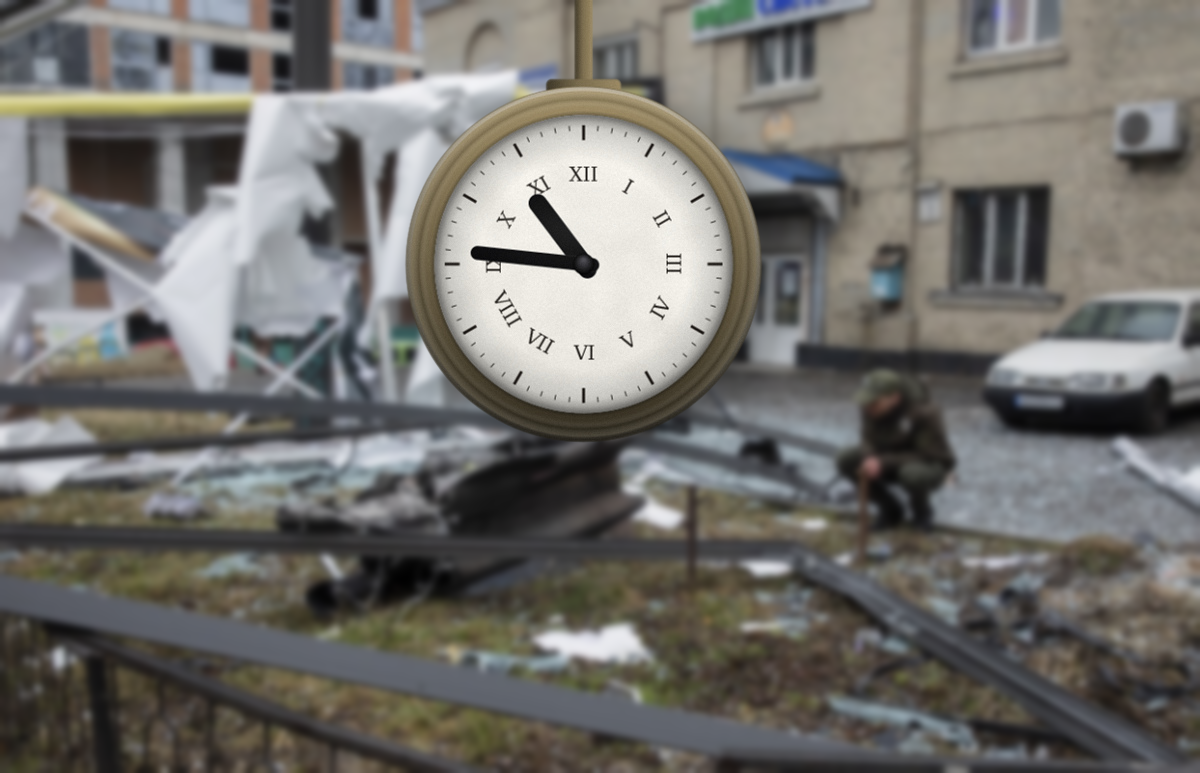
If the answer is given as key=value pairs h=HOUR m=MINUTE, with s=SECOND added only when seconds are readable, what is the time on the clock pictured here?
h=10 m=46
